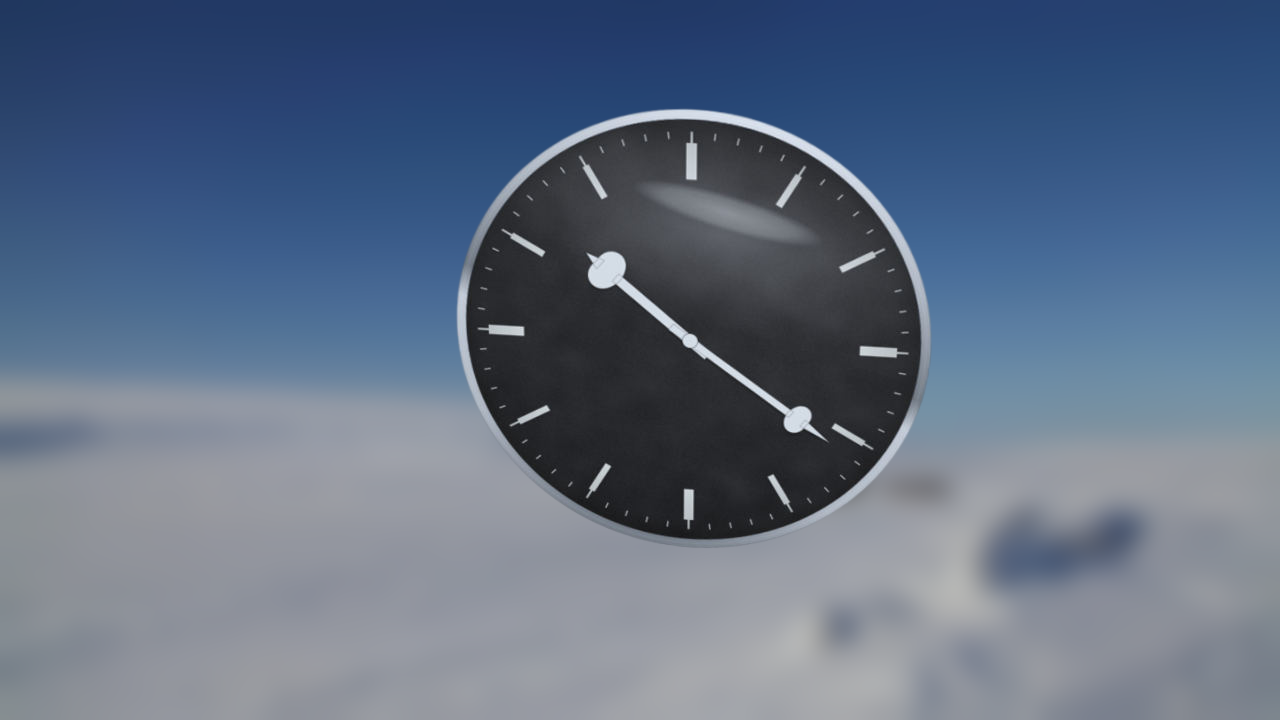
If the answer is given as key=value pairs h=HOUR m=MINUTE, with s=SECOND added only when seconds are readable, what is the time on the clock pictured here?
h=10 m=21
